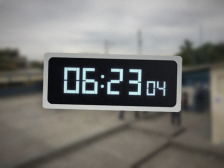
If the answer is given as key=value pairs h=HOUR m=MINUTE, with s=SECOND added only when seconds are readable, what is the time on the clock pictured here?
h=6 m=23 s=4
